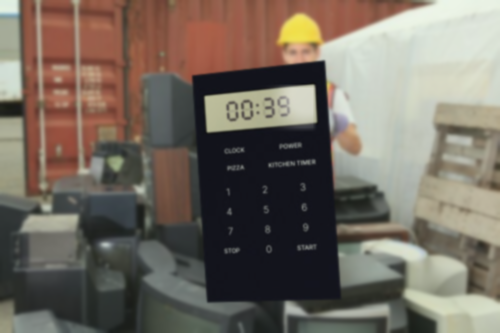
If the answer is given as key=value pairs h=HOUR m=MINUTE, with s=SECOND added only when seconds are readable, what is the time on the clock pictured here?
h=0 m=39
